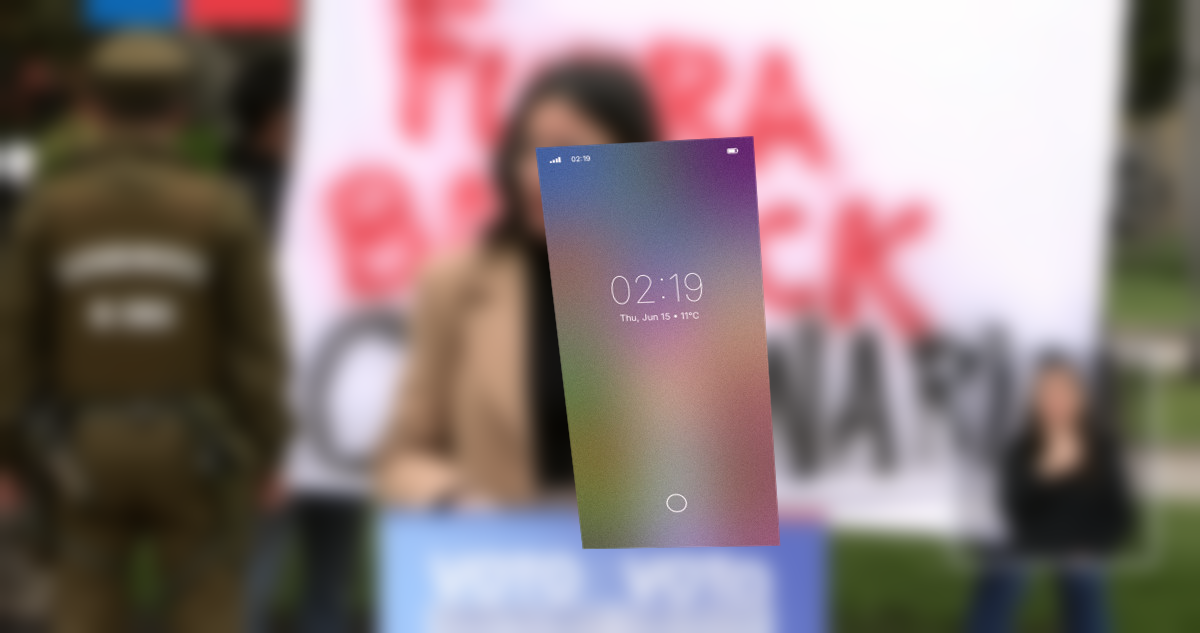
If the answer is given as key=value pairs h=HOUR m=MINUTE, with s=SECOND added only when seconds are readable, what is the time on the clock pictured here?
h=2 m=19
